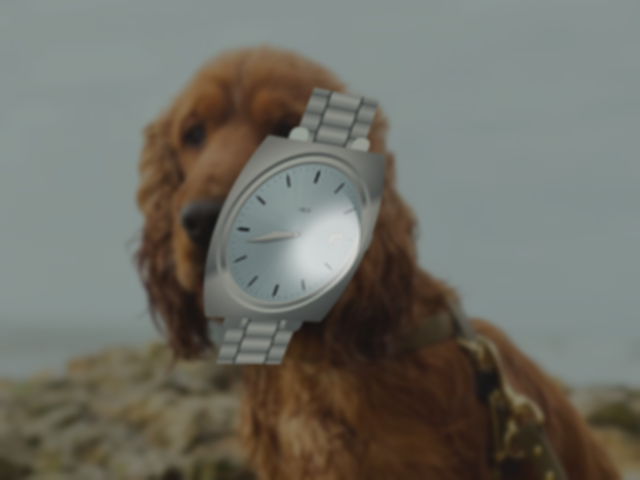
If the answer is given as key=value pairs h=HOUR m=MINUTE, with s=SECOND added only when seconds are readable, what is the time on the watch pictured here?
h=8 m=43
